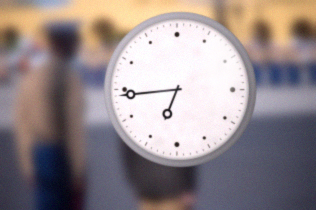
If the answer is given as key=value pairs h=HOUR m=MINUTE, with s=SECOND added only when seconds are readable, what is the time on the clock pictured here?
h=6 m=44
